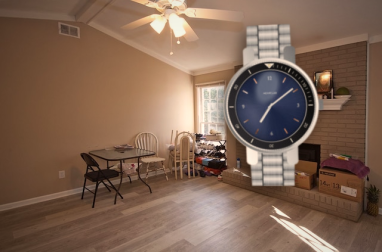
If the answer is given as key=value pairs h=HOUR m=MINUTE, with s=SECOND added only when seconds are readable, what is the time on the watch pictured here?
h=7 m=9
